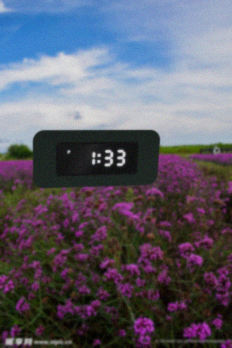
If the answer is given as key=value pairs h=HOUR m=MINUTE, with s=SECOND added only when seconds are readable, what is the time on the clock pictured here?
h=1 m=33
